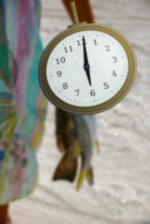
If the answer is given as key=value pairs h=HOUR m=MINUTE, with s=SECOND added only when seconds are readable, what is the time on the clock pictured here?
h=6 m=1
